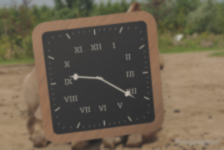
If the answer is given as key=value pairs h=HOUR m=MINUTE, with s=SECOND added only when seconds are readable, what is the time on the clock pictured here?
h=9 m=21
